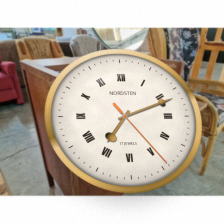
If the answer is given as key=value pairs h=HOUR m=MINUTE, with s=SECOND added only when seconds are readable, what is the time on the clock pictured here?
h=7 m=11 s=24
